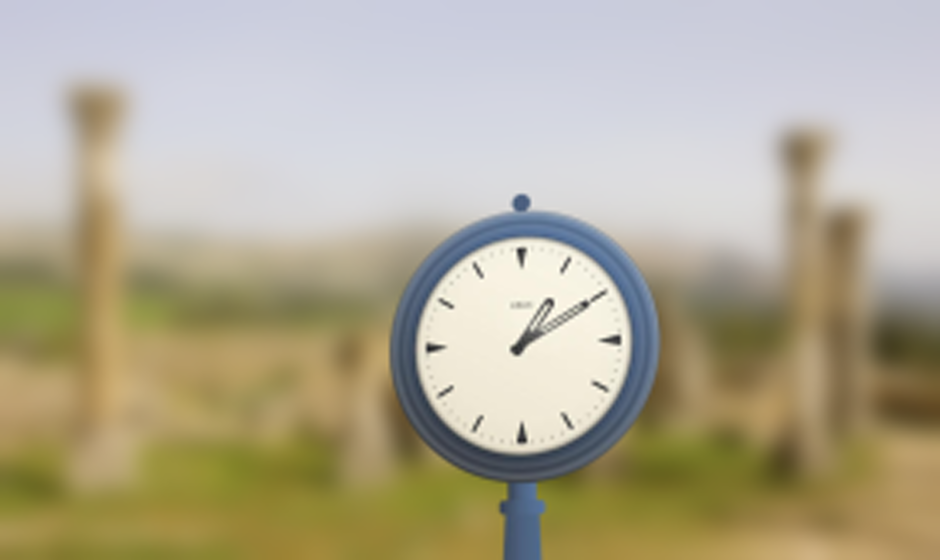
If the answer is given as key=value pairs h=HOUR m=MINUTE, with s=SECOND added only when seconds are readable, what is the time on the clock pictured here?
h=1 m=10
